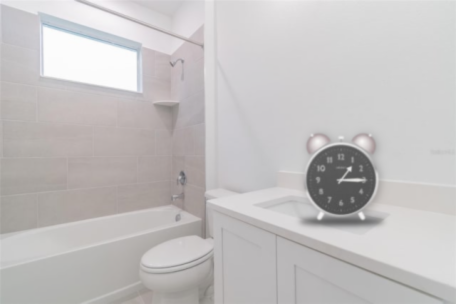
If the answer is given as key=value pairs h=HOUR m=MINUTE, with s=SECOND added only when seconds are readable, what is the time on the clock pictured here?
h=1 m=15
